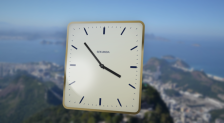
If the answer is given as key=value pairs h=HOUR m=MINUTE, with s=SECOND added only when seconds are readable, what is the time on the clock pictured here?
h=3 m=53
